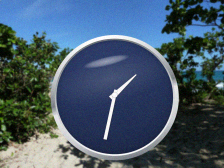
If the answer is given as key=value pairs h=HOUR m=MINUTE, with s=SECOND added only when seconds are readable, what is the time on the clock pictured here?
h=1 m=32
